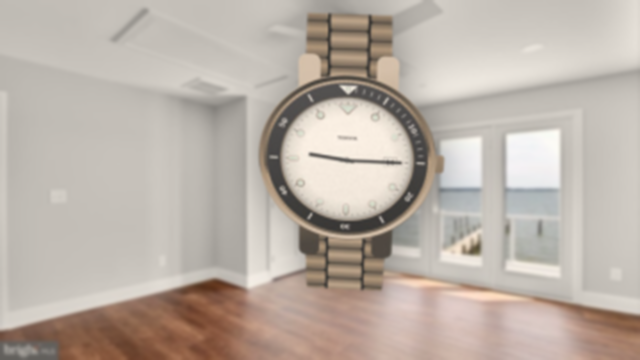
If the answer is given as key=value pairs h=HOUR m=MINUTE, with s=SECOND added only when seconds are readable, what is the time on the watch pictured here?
h=9 m=15
